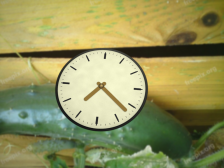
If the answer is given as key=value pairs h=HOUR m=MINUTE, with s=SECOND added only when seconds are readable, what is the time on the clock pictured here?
h=7 m=22
